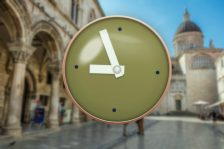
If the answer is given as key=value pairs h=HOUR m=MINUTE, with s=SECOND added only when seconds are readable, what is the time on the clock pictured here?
h=8 m=56
